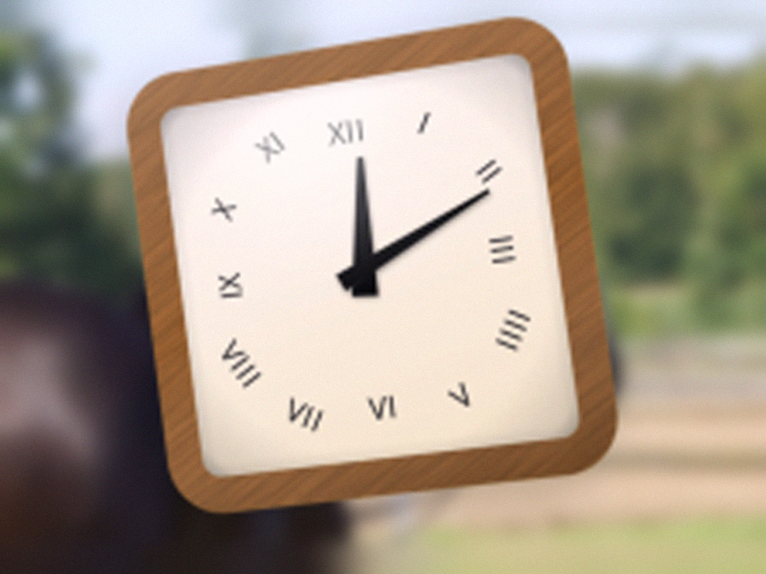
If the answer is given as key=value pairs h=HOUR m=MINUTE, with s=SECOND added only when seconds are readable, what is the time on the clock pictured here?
h=12 m=11
